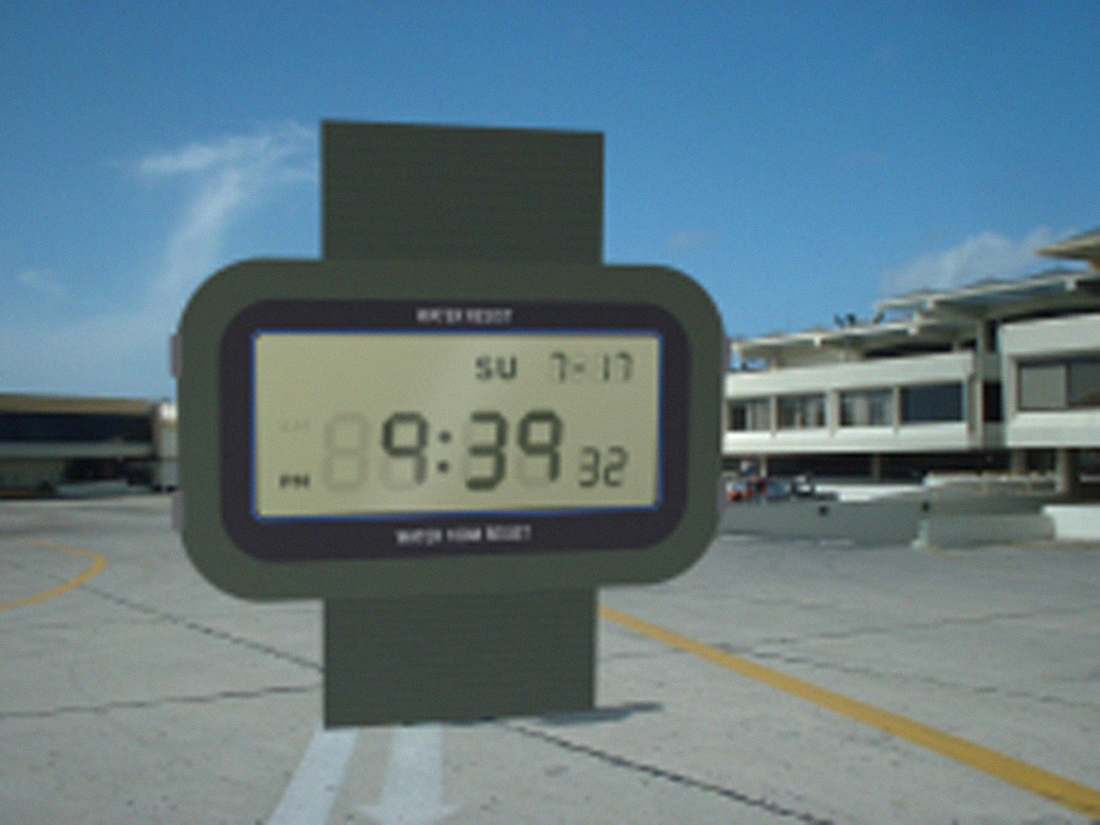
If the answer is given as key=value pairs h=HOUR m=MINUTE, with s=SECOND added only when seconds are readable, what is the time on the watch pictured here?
h=9 m=39 s=32
